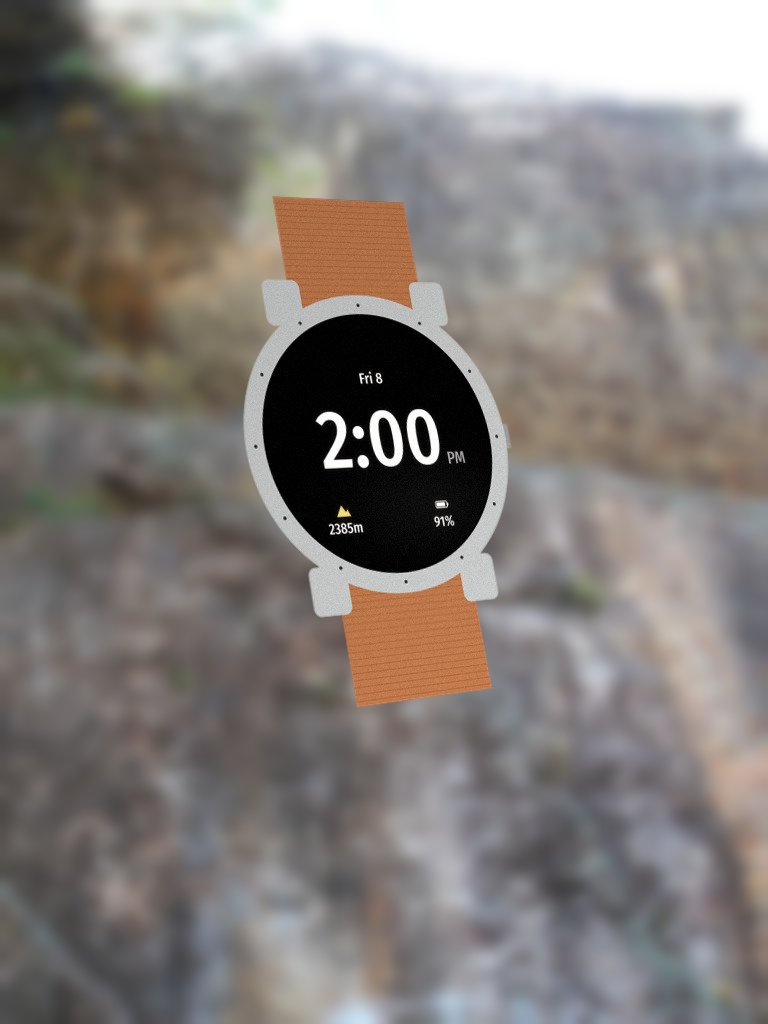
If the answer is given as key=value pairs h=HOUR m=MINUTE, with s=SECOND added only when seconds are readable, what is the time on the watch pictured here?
h=2 m=0
